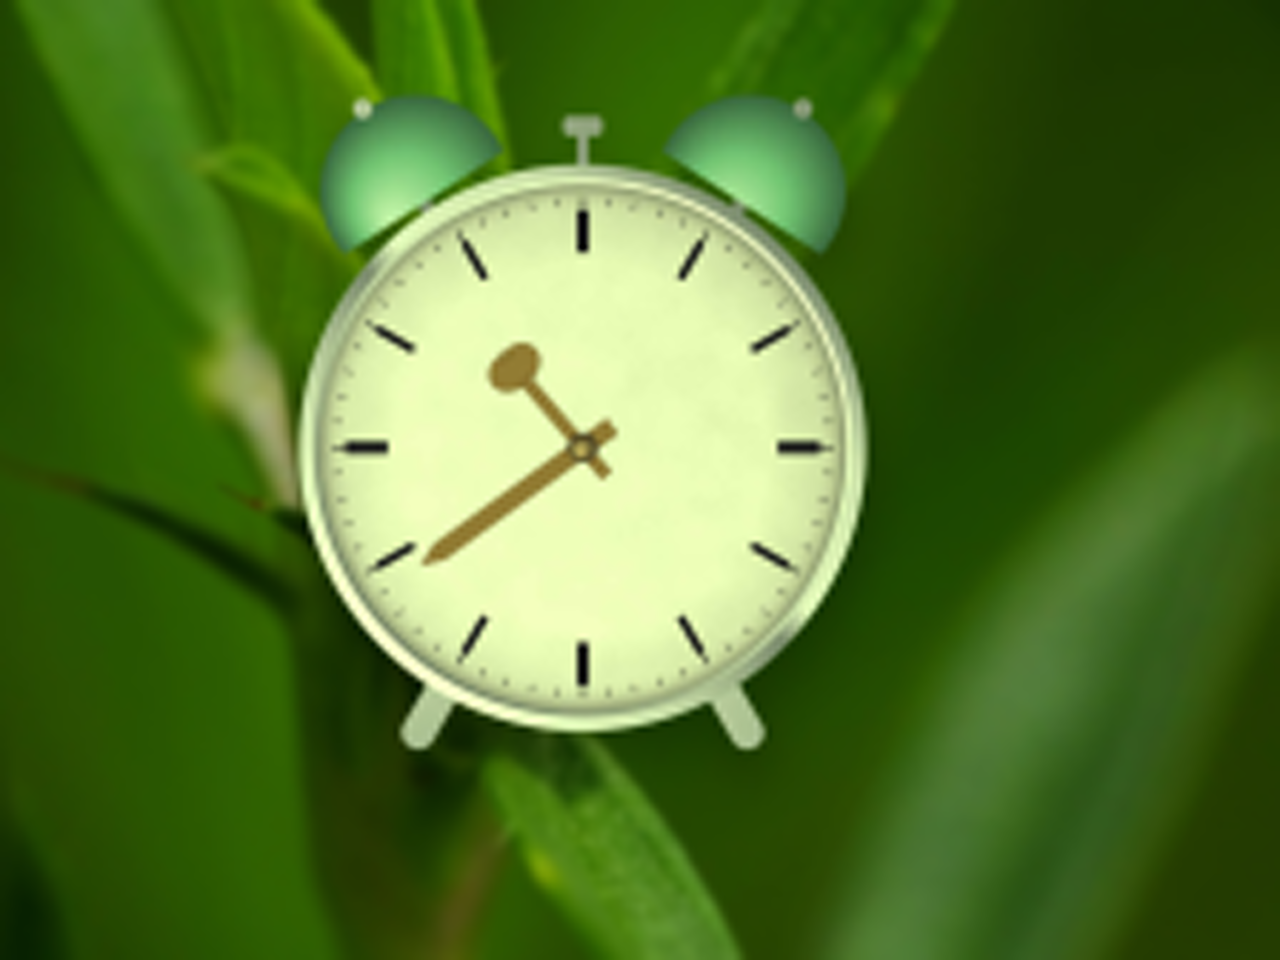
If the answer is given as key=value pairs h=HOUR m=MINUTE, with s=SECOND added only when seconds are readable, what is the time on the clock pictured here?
h=10 m=39
